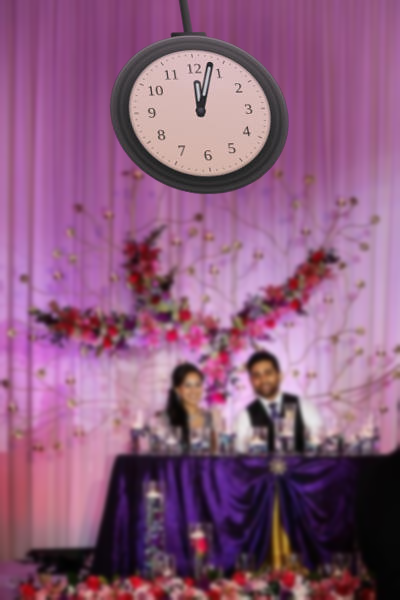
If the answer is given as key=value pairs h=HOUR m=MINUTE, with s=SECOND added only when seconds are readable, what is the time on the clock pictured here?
h=12 m=3
